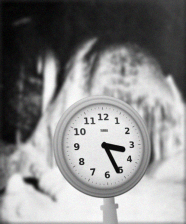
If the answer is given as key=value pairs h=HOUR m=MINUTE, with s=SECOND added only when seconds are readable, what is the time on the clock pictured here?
h=3 m=26
